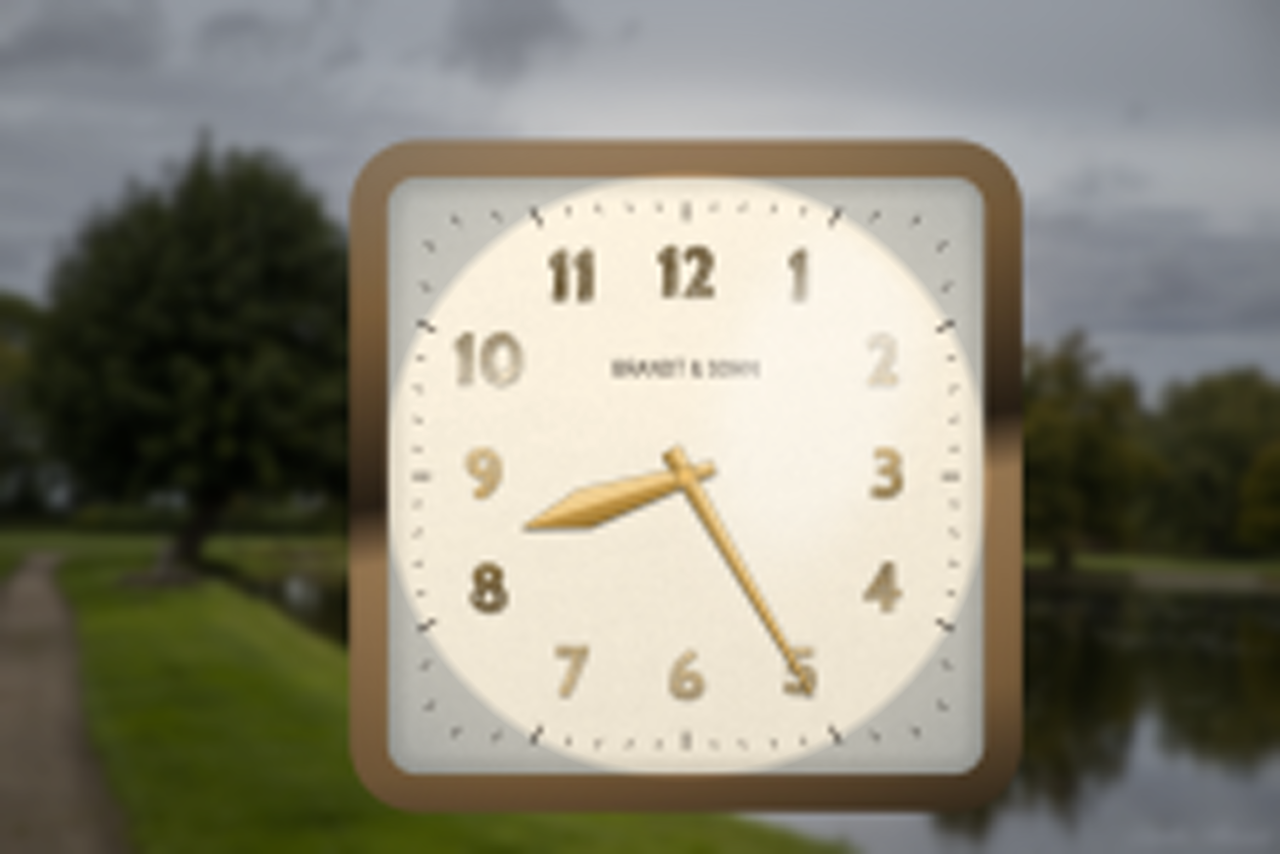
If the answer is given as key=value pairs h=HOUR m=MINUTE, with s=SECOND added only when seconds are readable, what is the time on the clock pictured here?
h=8 m=25
